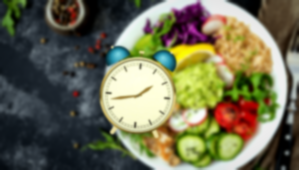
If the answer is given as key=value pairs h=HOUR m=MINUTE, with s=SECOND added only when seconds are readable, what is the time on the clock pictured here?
h=1 m=43
